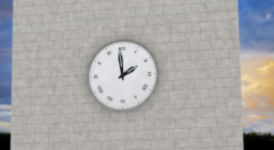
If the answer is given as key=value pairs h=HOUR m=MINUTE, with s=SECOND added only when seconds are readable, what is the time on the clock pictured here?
h=1 m=59
